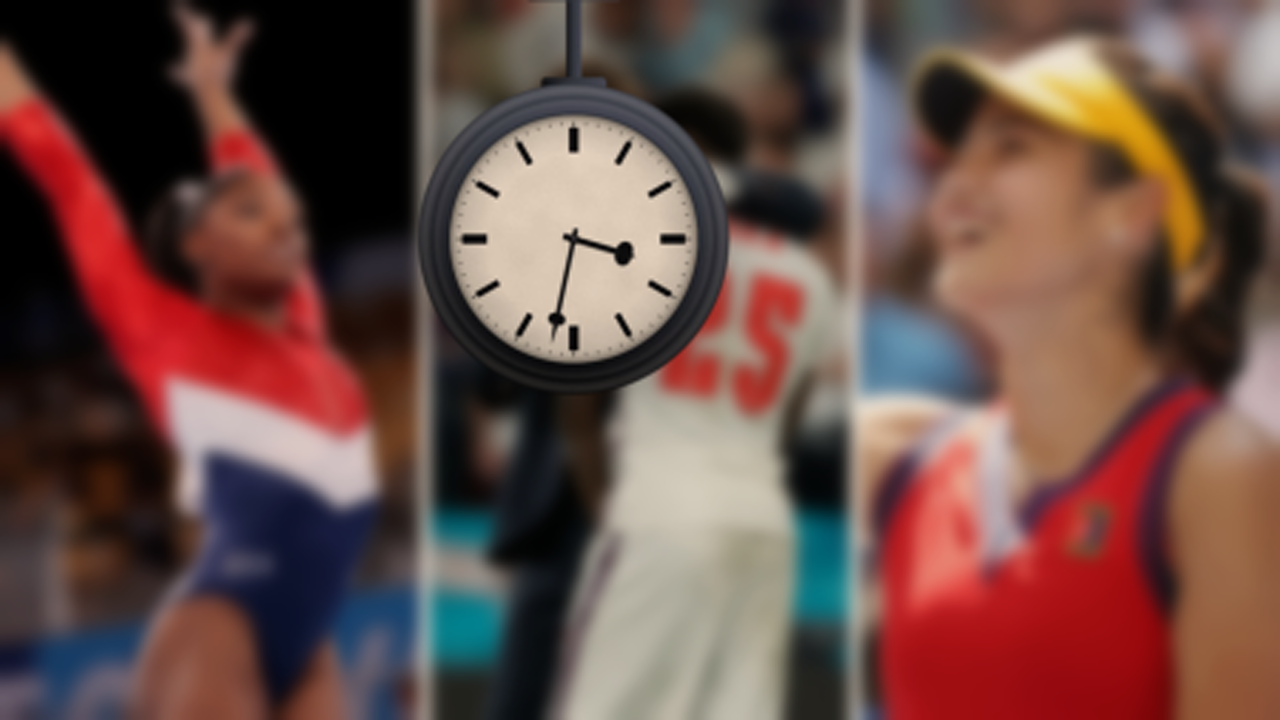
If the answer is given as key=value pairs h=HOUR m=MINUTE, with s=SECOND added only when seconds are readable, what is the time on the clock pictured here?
h=3 m=32
